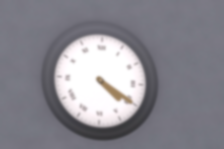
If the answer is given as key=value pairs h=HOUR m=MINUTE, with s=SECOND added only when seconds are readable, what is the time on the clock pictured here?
h=4 m=20
